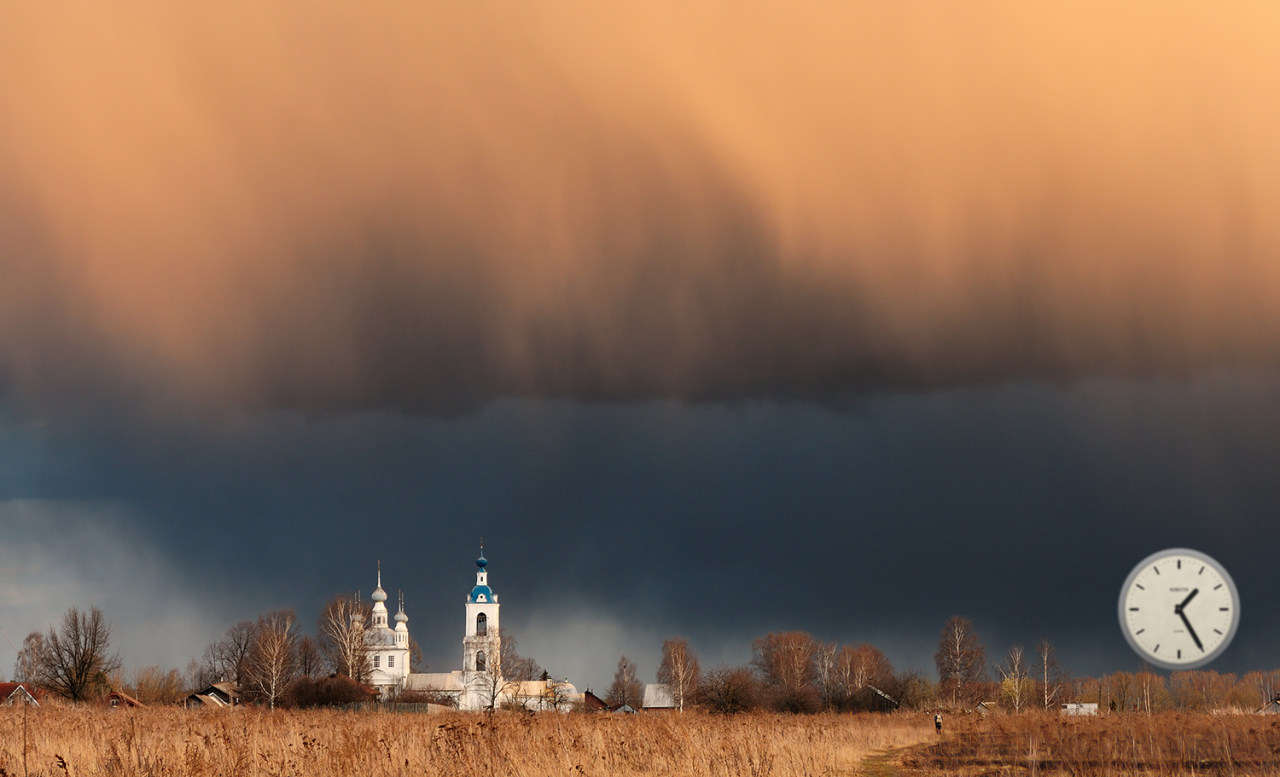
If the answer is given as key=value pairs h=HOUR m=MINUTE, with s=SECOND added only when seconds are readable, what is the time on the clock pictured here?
h=1 m=25
